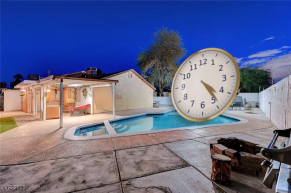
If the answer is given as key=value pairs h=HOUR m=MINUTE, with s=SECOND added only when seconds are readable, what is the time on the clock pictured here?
h=4 m=24
